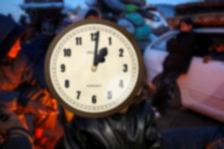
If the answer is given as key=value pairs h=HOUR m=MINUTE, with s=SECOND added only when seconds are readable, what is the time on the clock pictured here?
h=1 m=1
